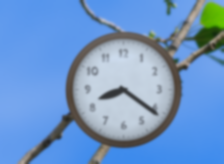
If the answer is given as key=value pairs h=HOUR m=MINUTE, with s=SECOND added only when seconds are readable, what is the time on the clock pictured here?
h=8 m=21
